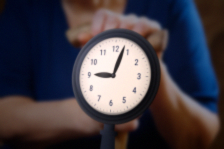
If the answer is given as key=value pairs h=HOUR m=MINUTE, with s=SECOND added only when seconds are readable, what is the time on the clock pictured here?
h=9 m=3
